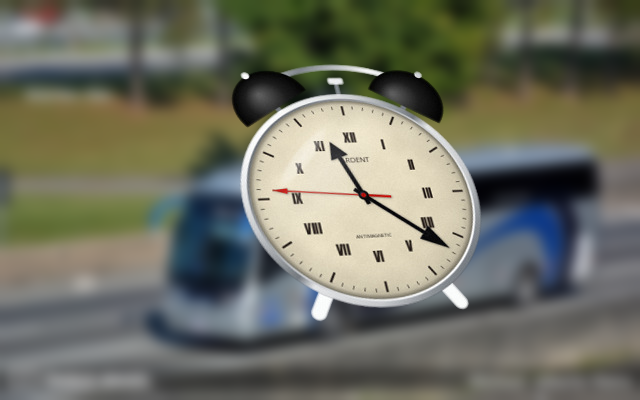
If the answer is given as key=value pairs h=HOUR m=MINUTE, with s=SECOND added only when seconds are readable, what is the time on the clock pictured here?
h=11 m=21 s=46
